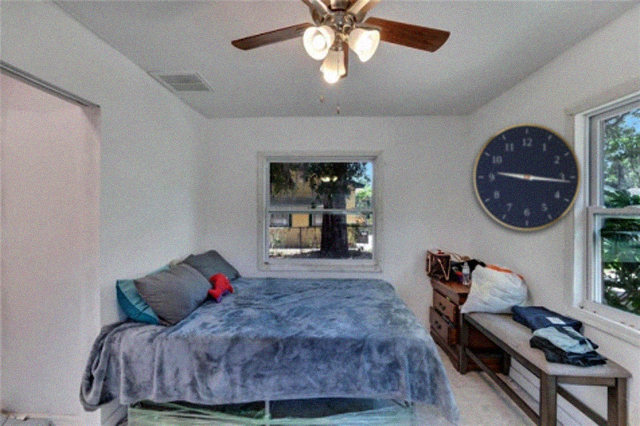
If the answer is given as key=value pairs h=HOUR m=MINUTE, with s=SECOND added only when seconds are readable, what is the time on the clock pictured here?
h=9 m=16
